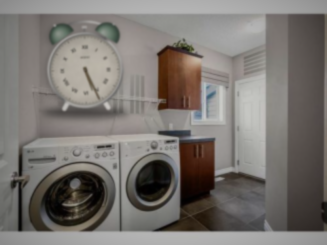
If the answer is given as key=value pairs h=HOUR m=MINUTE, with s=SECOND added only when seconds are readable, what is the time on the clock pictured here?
h=5 m=26
